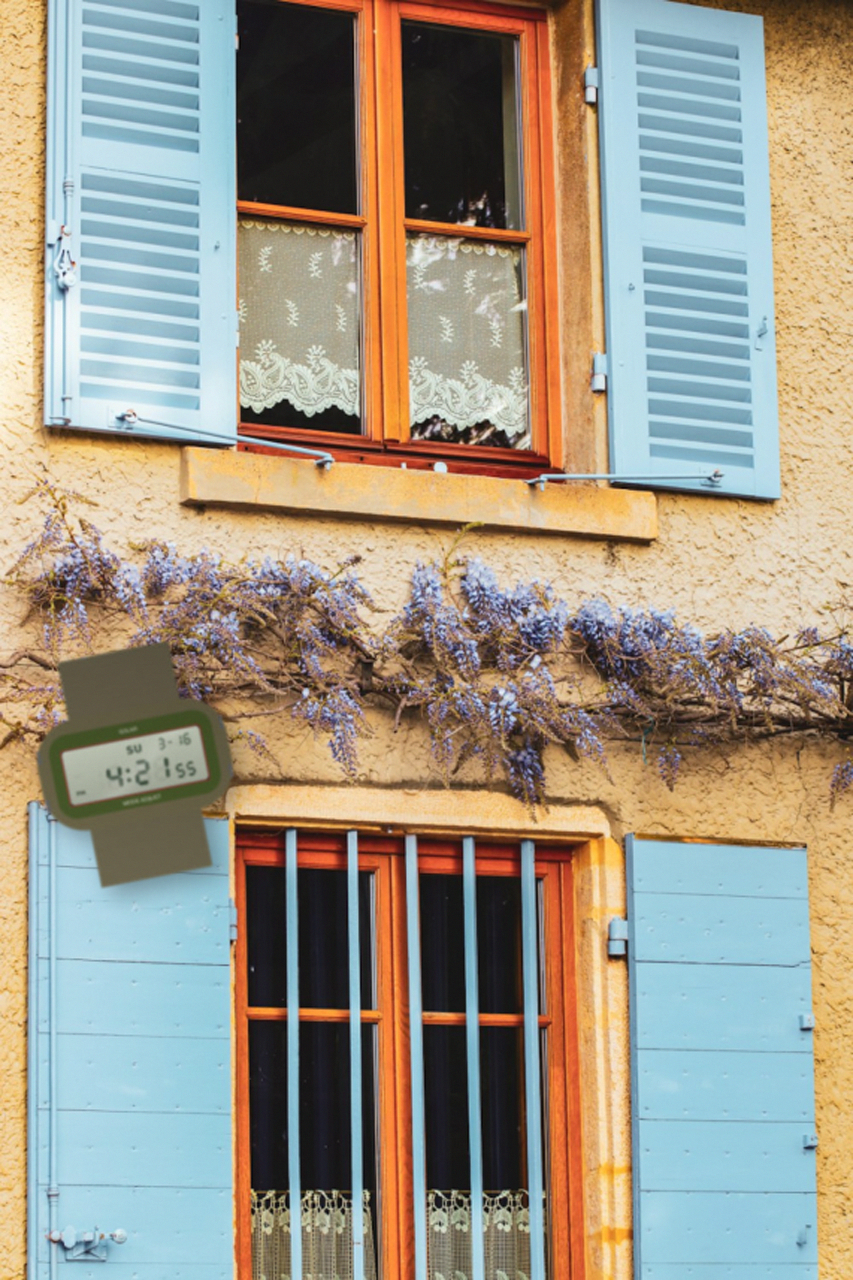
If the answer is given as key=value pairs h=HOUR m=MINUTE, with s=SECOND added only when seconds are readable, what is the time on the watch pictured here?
h=4 m=21
